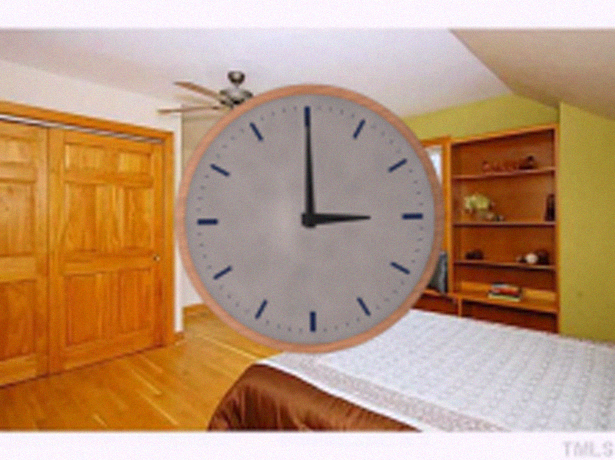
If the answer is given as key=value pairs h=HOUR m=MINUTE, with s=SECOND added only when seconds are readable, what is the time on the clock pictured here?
h=3 m=0
